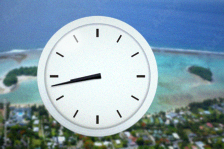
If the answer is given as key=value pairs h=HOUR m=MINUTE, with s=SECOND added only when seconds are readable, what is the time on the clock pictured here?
h=8 m=43
